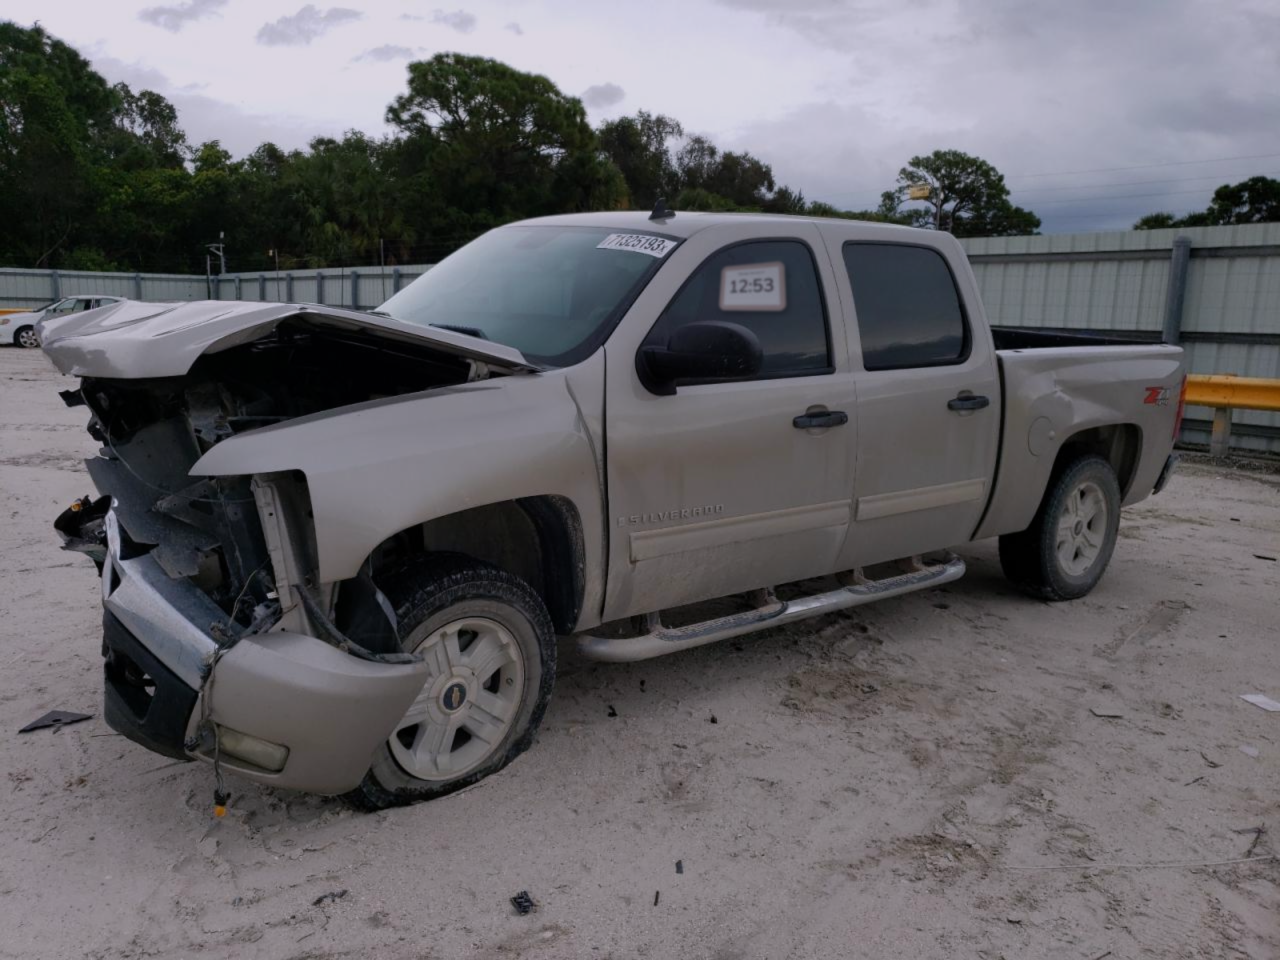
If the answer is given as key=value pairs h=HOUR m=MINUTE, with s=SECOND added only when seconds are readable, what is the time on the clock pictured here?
h=12 m=53
